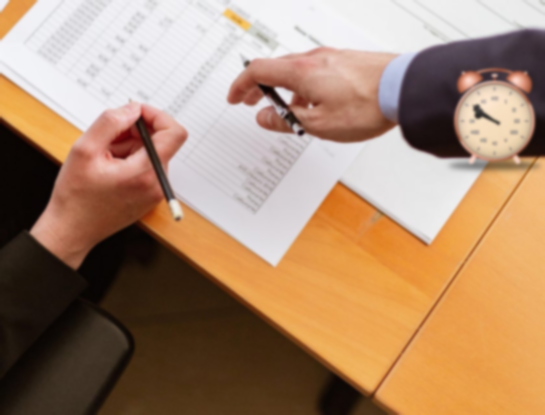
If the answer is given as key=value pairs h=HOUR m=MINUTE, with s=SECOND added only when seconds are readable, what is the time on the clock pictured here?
h=9 m=51
